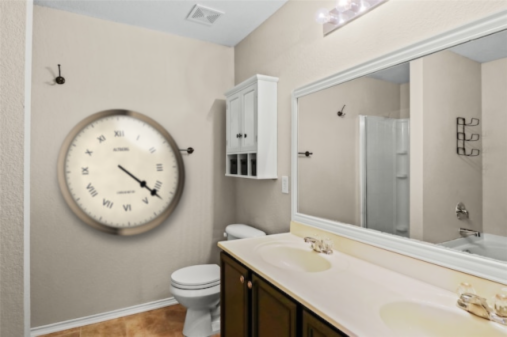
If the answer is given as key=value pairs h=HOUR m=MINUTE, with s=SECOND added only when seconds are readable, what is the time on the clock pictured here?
h=4 m=22
